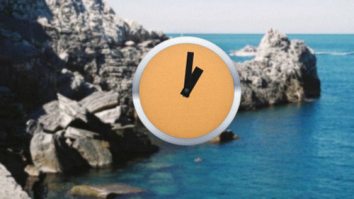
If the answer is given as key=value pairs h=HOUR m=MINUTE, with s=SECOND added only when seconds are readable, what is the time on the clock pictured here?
h=1 m=1
